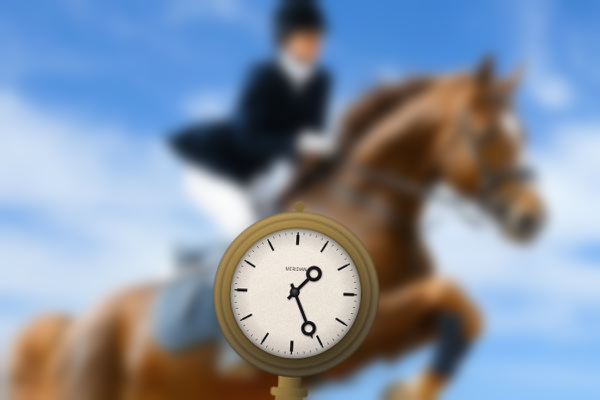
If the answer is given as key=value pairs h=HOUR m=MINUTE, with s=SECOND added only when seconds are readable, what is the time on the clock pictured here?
h=1 m=26
